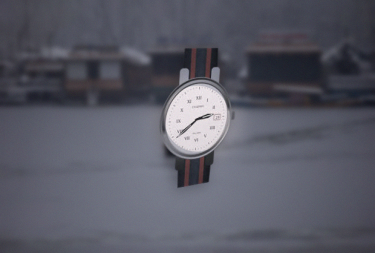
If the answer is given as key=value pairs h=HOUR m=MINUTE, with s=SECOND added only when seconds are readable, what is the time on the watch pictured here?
h=2 m=39
